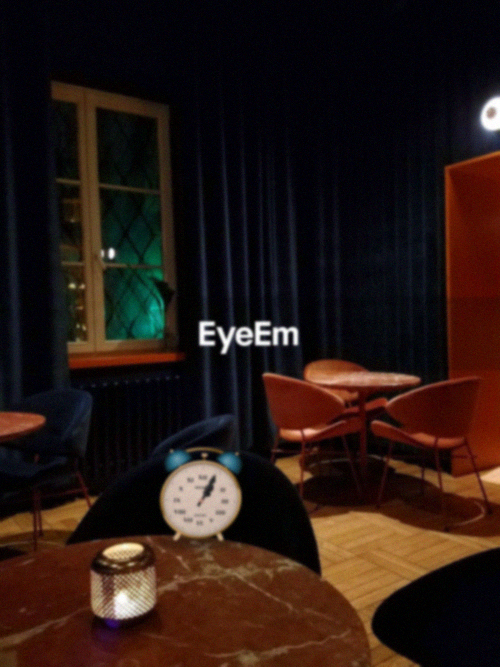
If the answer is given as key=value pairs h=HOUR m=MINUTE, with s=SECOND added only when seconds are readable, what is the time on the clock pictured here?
h=1 m=4
